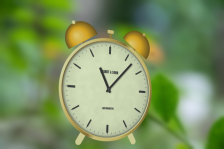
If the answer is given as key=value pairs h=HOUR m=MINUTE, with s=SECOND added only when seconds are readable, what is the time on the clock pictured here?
h=11 m=7
